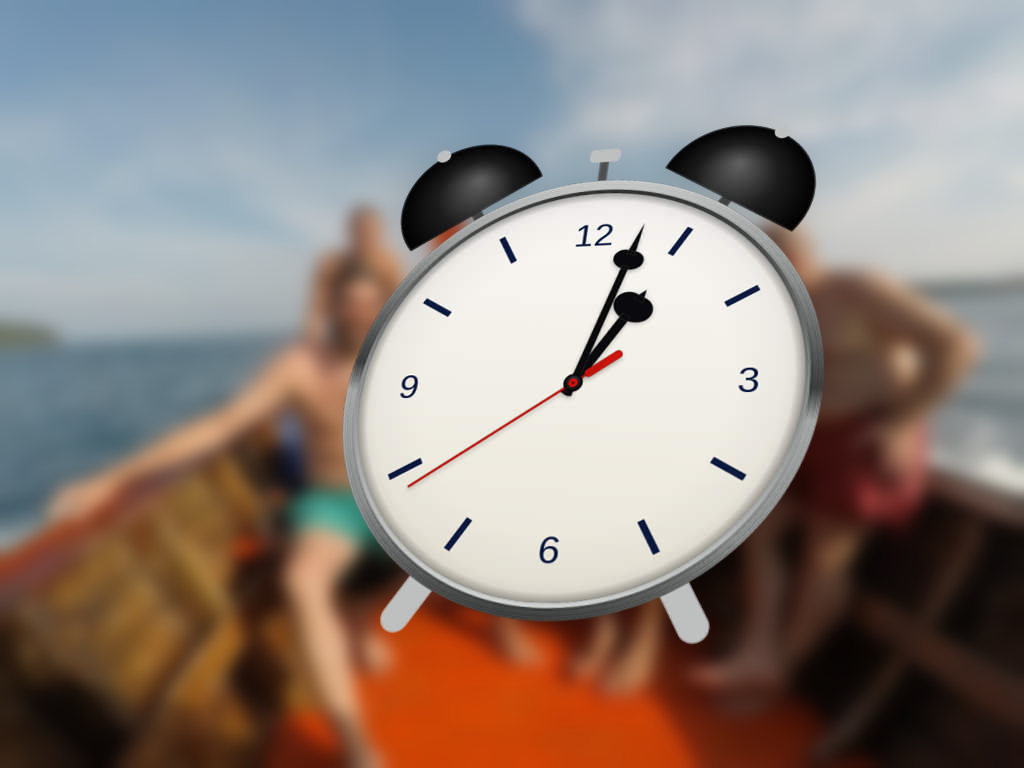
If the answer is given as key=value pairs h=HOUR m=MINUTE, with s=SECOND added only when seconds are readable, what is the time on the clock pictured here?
h=1 m=2 s=39
